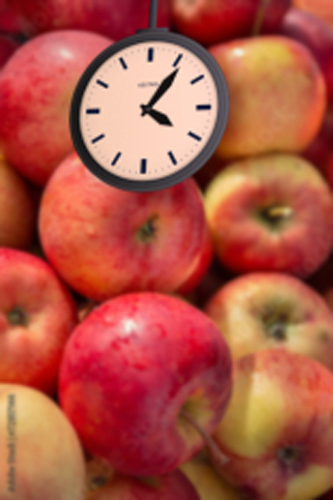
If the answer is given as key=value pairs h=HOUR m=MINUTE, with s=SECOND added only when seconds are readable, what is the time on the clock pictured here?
h=4 m=6
